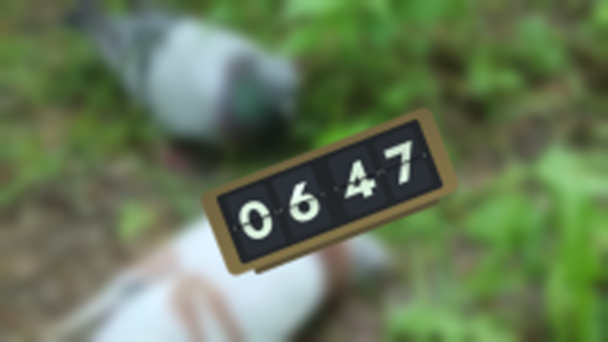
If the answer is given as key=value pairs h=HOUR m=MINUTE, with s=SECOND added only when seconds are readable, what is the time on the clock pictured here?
h=6 m=47
